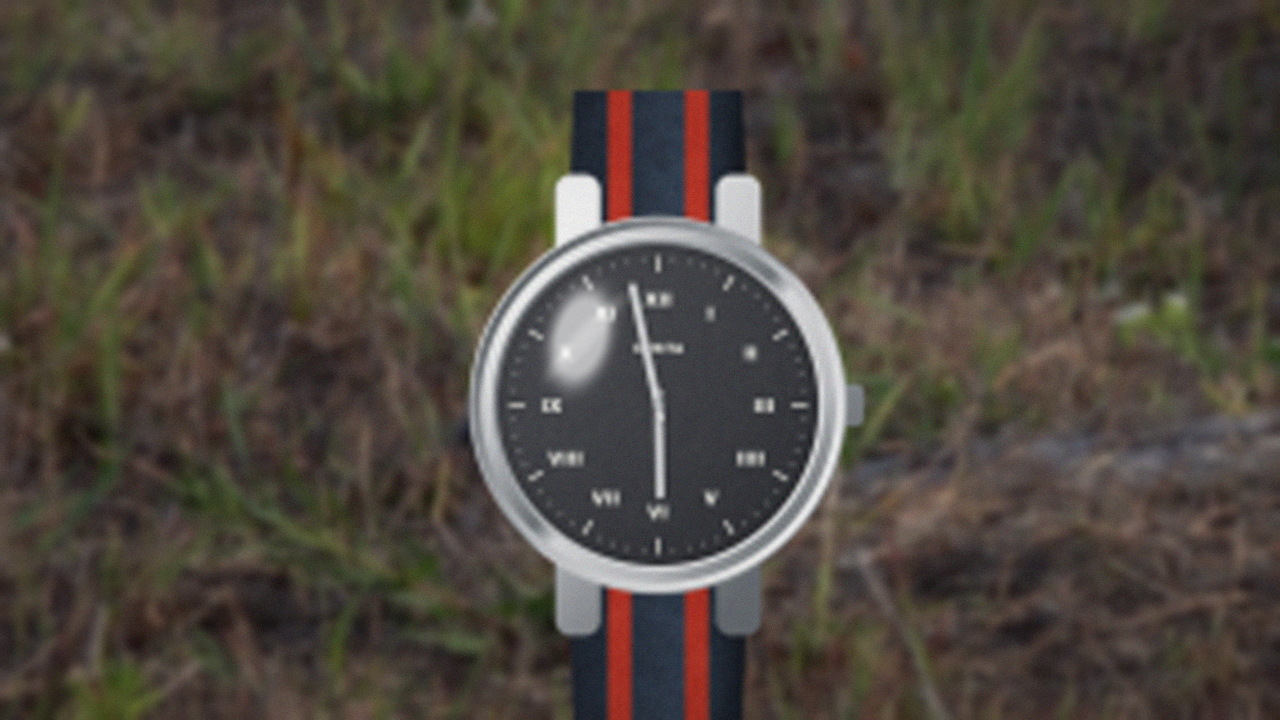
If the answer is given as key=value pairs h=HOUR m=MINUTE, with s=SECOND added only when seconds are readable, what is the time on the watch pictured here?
h=5 m=58
